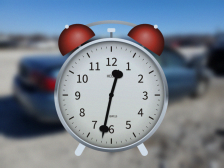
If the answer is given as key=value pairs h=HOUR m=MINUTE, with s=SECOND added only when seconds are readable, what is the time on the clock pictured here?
h=12 m=32
